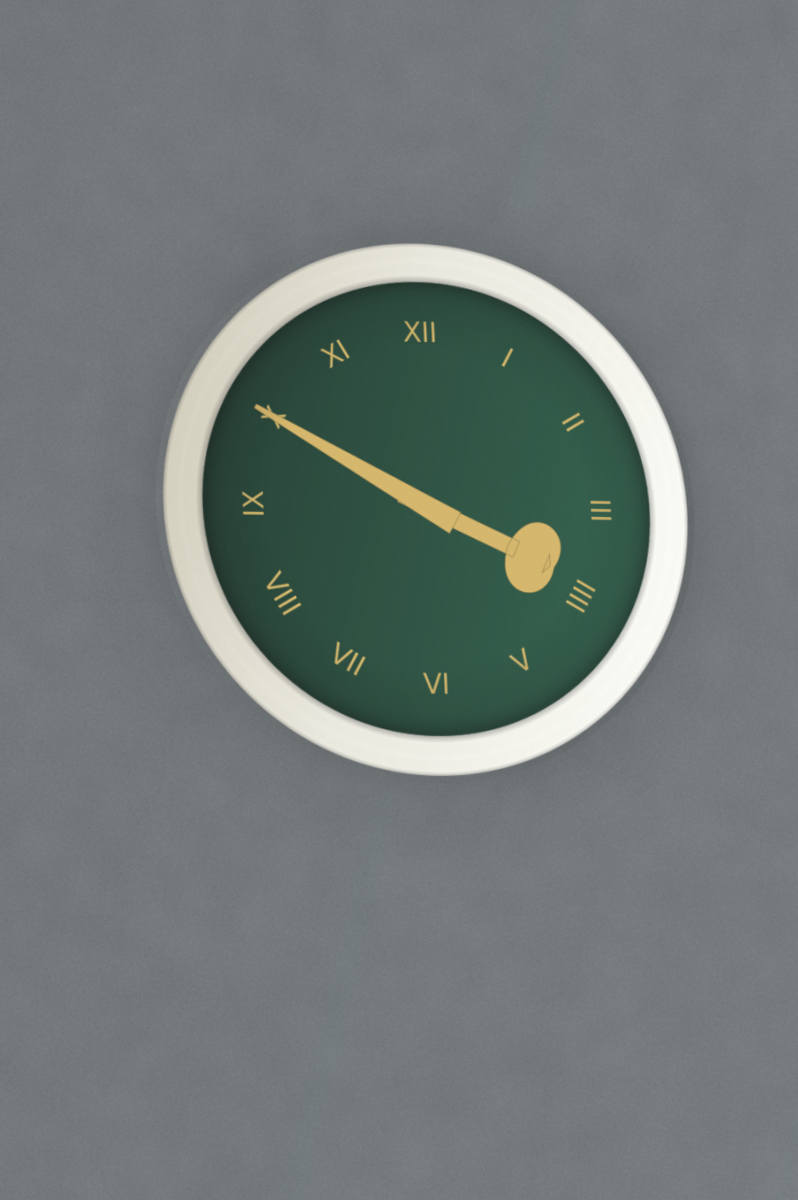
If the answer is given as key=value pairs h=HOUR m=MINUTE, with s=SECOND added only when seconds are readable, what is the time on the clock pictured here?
h=3 m=50
